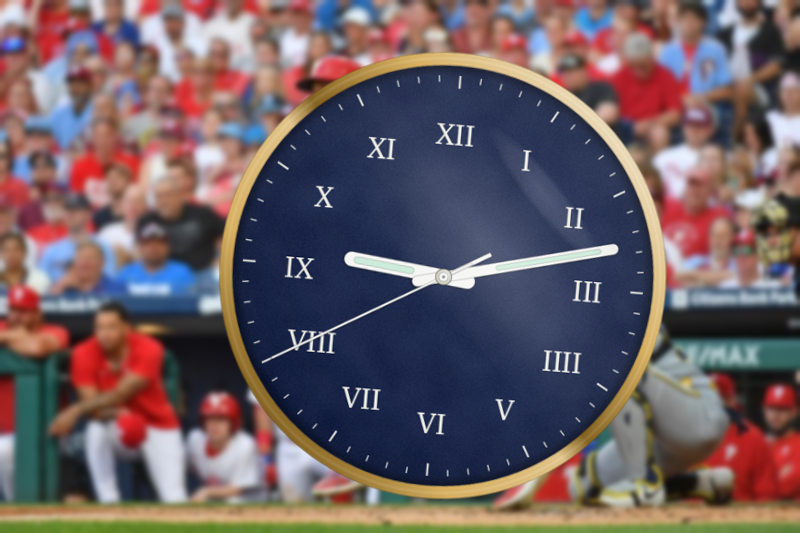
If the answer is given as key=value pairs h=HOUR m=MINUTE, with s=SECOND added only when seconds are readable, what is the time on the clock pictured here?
h=9 m=12 s=40
